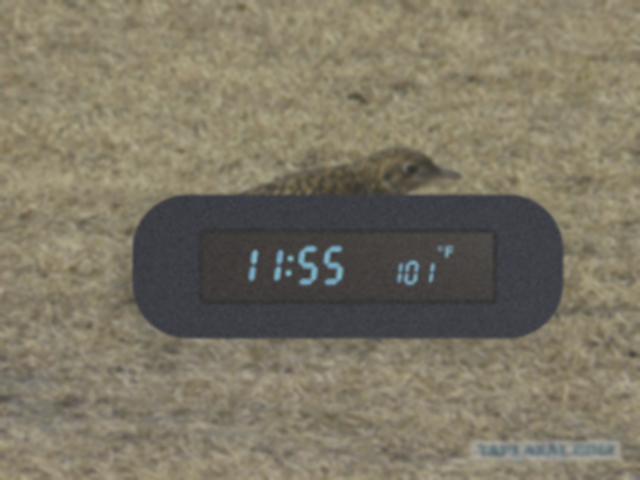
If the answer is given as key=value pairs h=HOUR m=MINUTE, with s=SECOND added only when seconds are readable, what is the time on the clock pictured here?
h=11 m=55
